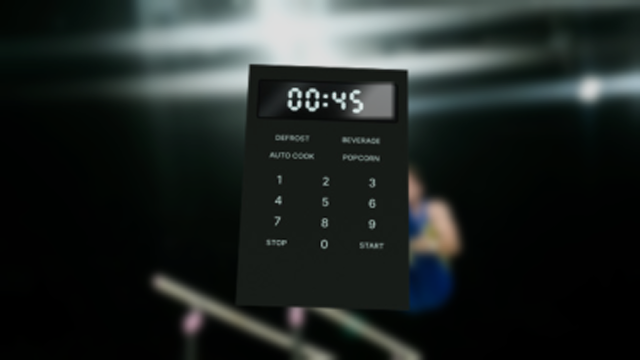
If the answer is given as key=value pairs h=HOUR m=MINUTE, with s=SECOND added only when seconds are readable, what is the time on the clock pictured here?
h=0 m=45
